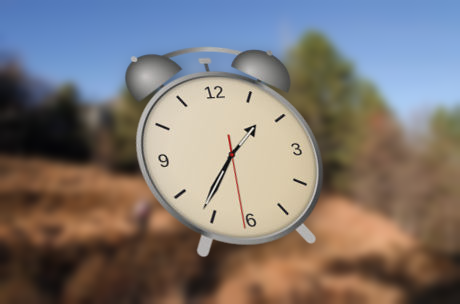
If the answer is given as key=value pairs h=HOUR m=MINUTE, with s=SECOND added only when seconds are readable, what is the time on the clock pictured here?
h=1 m=36 s=31
